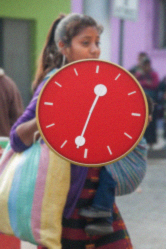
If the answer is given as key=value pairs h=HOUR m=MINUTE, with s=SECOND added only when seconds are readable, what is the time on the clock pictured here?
h=12 m=32
